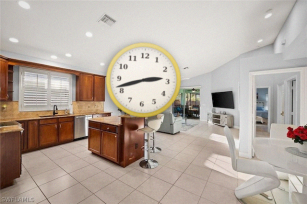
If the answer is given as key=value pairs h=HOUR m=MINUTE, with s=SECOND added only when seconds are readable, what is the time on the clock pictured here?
h=2 m=42
